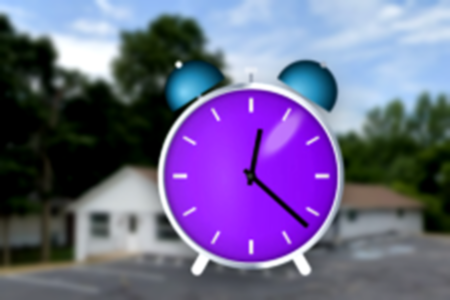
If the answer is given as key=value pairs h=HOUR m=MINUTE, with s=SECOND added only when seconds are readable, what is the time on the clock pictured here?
h=12 m=22
